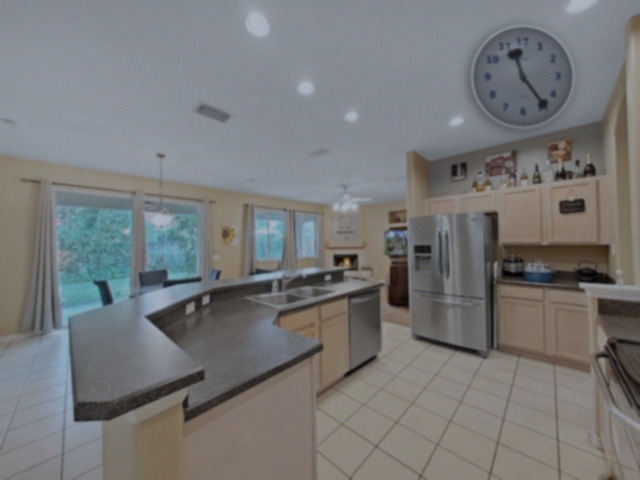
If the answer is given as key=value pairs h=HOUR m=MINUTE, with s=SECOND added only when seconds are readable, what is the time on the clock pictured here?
h=11 m=24
